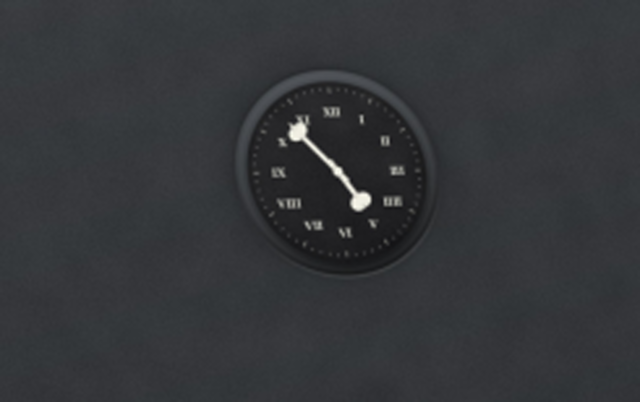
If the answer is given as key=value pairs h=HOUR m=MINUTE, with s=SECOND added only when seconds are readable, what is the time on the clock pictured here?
h=4 m=53
